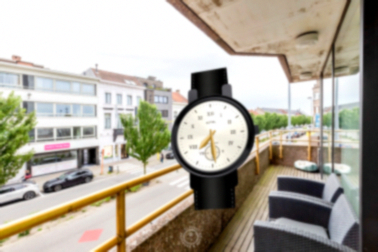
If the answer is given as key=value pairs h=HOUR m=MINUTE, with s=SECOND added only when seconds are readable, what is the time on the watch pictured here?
h=7 m=29
